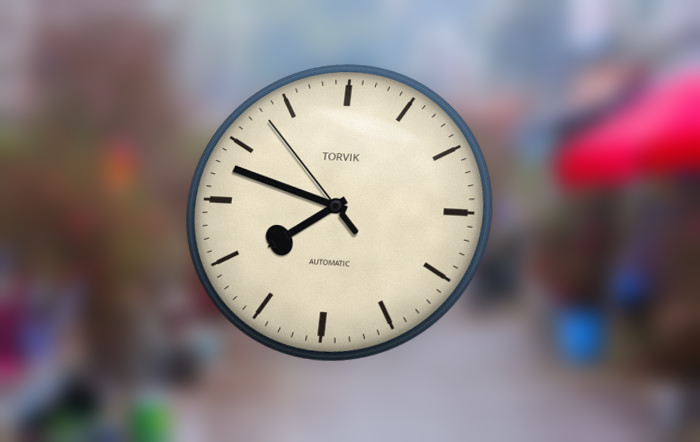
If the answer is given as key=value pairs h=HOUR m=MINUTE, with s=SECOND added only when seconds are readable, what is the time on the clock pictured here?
h=7 m=47 s=53
